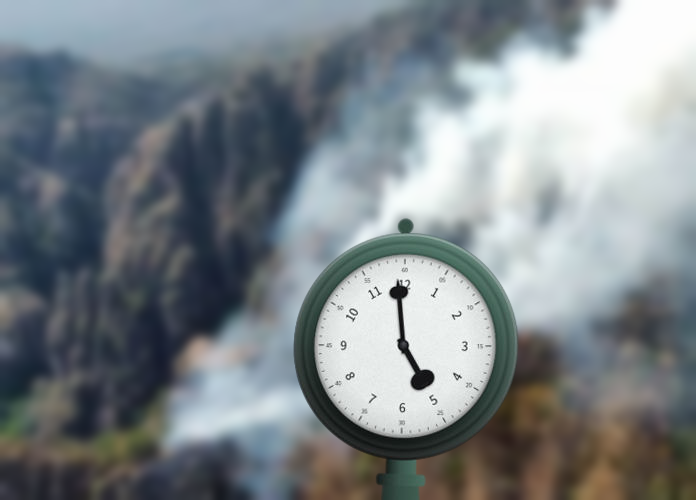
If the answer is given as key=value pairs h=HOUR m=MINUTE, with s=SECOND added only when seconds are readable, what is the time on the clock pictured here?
h=4 m=59
